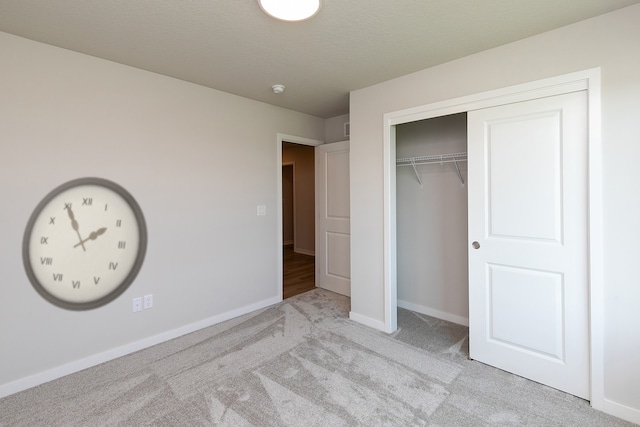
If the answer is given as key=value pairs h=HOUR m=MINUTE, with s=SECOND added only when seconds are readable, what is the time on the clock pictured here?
h=1 m=55
